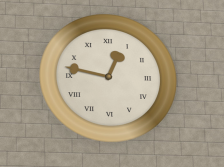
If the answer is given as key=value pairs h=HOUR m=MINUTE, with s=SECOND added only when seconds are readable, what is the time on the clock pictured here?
h=12 m=47
